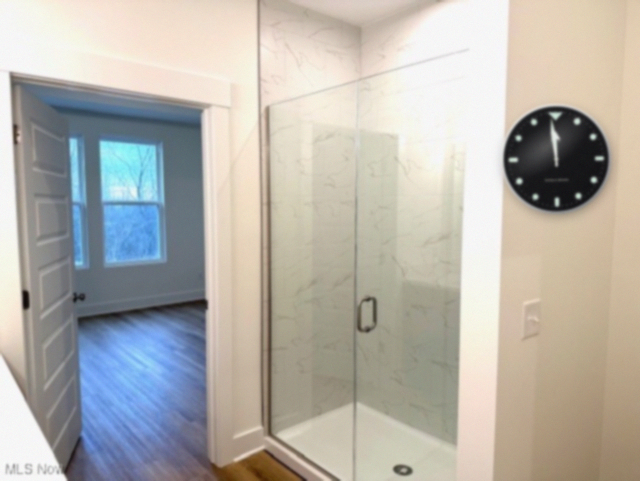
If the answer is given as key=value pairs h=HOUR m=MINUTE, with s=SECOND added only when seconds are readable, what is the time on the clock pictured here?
h=11 m=59
